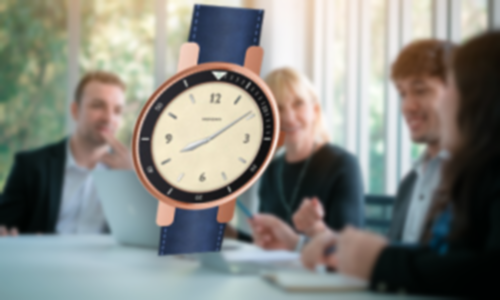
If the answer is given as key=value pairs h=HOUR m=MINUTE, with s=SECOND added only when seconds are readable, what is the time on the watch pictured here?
h=8 m=9
